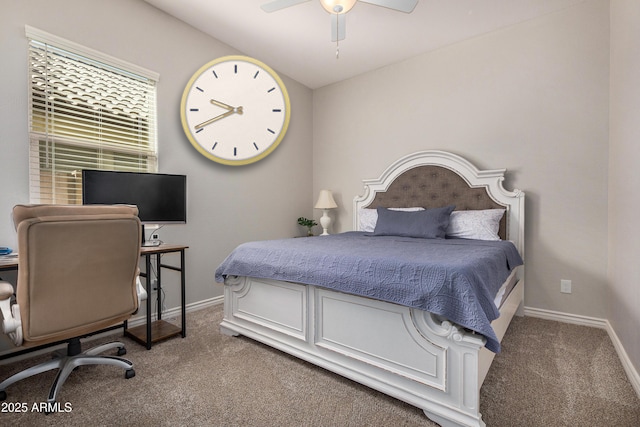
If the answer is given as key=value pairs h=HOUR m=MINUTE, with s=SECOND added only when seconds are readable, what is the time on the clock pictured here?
h=9 m=41
